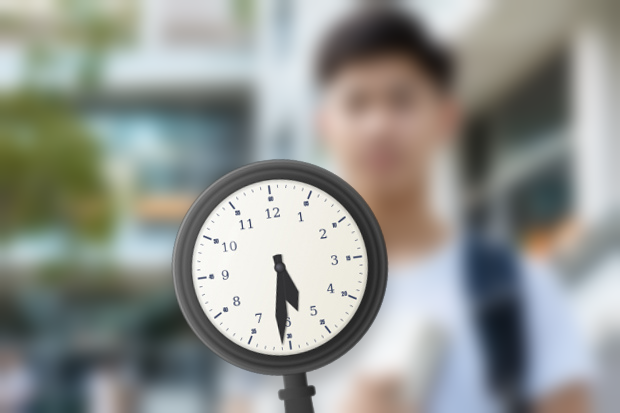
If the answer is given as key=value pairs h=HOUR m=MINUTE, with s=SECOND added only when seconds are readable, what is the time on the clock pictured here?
h=5 m=31
